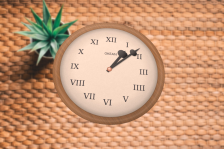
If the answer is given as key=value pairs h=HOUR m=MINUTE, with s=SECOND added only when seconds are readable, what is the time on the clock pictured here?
h=1 m=8
